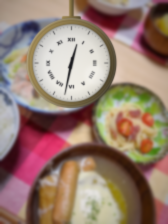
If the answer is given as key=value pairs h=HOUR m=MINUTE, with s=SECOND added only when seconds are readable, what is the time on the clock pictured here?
h=12 m=32
